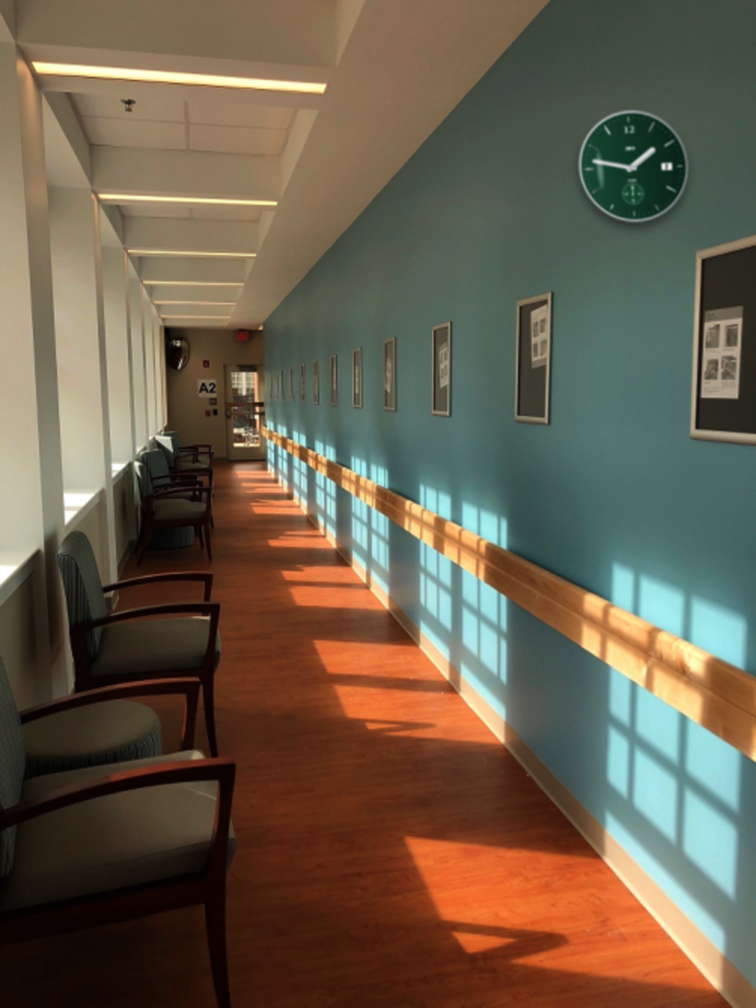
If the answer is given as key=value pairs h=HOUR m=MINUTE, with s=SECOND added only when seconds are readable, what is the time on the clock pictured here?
h=1 m=47
